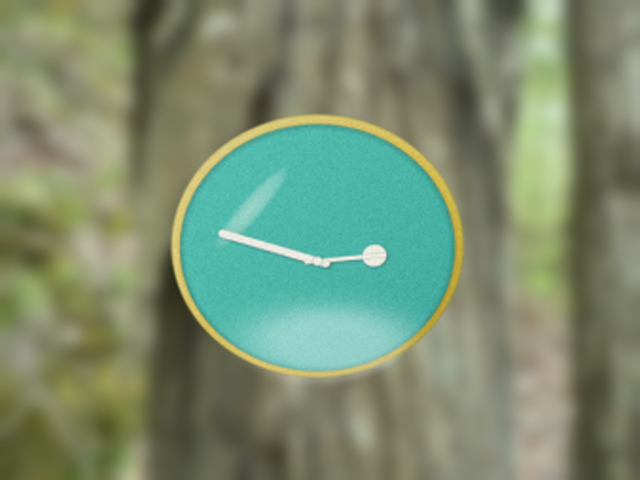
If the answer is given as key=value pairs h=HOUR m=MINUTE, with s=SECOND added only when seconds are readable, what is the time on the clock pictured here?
h=2 m=48
